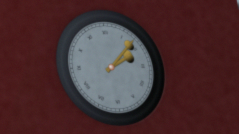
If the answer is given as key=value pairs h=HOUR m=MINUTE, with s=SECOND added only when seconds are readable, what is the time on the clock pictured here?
h=2 m=8
